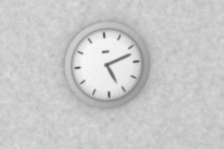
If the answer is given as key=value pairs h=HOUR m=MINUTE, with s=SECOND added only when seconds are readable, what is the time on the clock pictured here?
h=5 m=12
